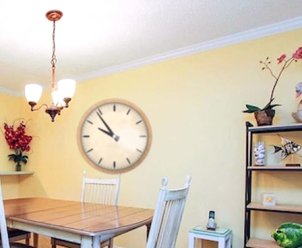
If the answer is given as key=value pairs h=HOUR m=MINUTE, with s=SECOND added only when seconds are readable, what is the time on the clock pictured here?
h=9 m=54
